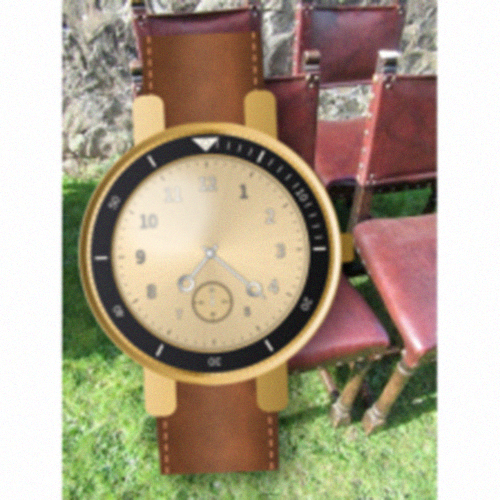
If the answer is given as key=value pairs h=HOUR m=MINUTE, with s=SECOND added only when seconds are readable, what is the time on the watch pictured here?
h=7 m=22
